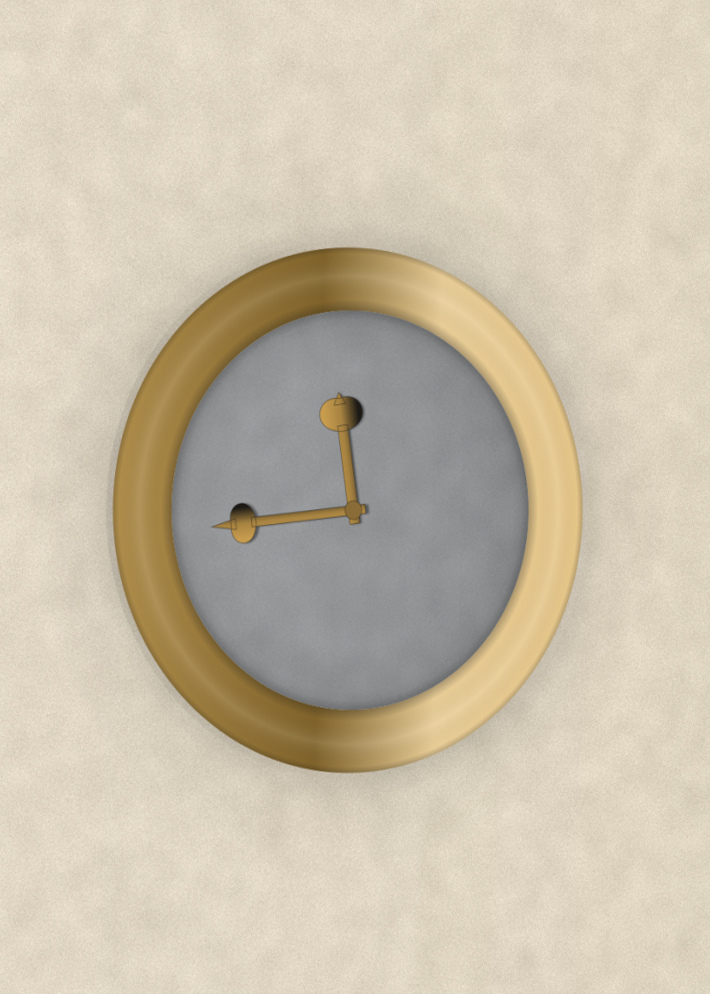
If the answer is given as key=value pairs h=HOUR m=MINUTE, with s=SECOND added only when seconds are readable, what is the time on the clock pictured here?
h=11 m=44
